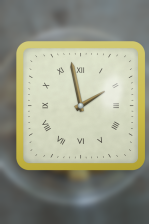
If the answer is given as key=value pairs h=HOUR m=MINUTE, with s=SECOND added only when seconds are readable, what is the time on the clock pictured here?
h=1 m=58
